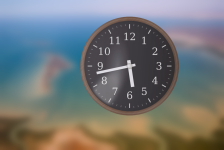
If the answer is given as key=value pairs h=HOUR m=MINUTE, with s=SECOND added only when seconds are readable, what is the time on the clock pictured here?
h=5 m=43
